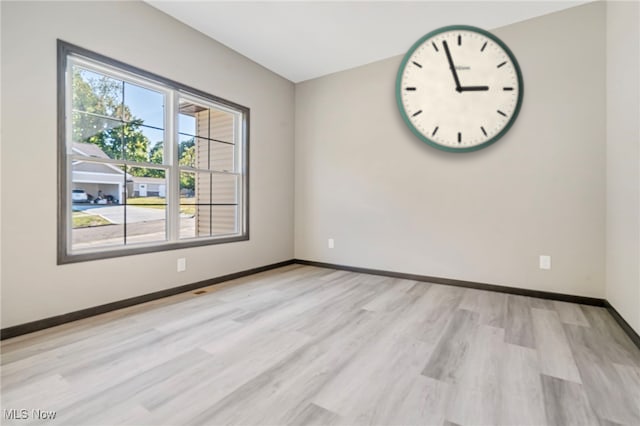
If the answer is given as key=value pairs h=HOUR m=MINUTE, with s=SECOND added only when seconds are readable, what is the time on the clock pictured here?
h=2 m=57
